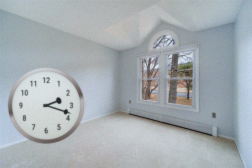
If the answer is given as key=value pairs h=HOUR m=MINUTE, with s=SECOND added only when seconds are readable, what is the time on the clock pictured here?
h=2 m=18
